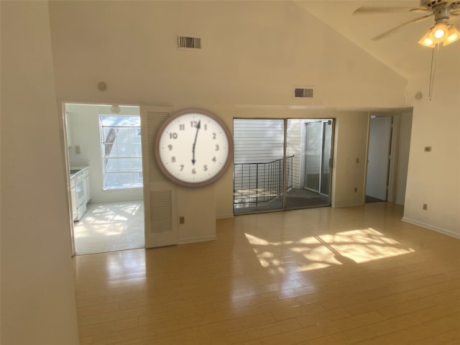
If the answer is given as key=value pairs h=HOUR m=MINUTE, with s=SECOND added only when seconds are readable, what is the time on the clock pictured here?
h=6 m=2
